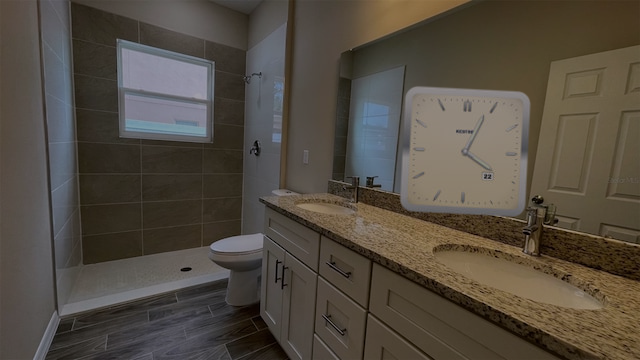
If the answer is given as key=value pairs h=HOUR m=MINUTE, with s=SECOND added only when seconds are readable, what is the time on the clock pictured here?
h=4 m=4
